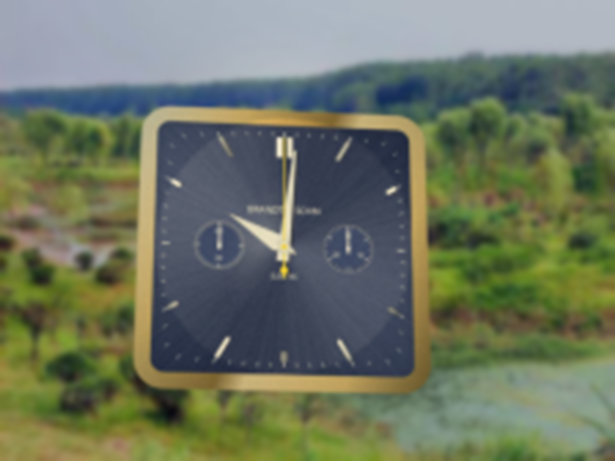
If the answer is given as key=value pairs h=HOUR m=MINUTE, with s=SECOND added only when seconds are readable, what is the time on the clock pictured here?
h=10 m=1
